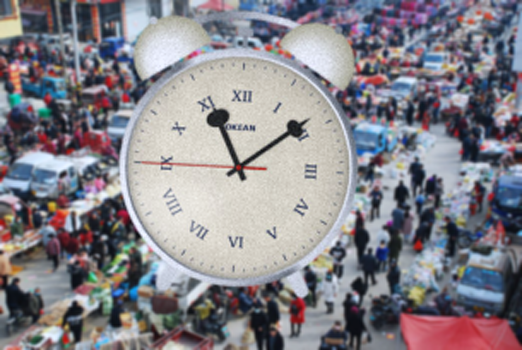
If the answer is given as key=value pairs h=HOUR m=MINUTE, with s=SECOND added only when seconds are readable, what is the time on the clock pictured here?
h=11 m=8 s=45
